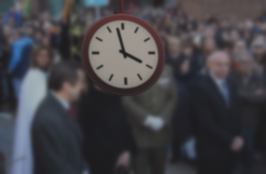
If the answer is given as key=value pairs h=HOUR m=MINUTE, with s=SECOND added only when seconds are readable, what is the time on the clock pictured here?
h=3 m=58
